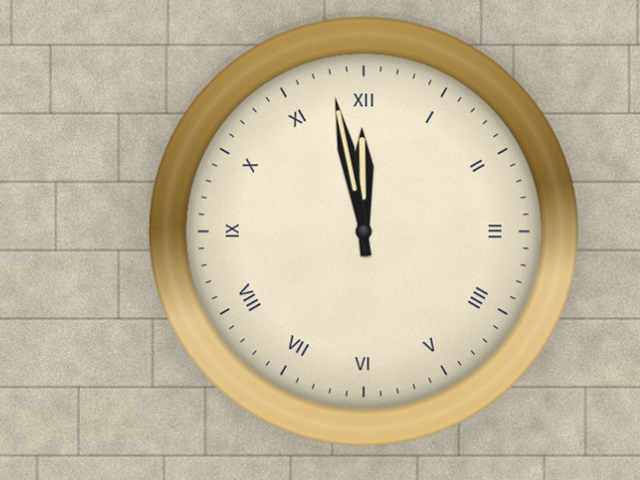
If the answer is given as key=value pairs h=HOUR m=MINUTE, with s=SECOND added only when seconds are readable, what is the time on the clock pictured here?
h=11 m=58
